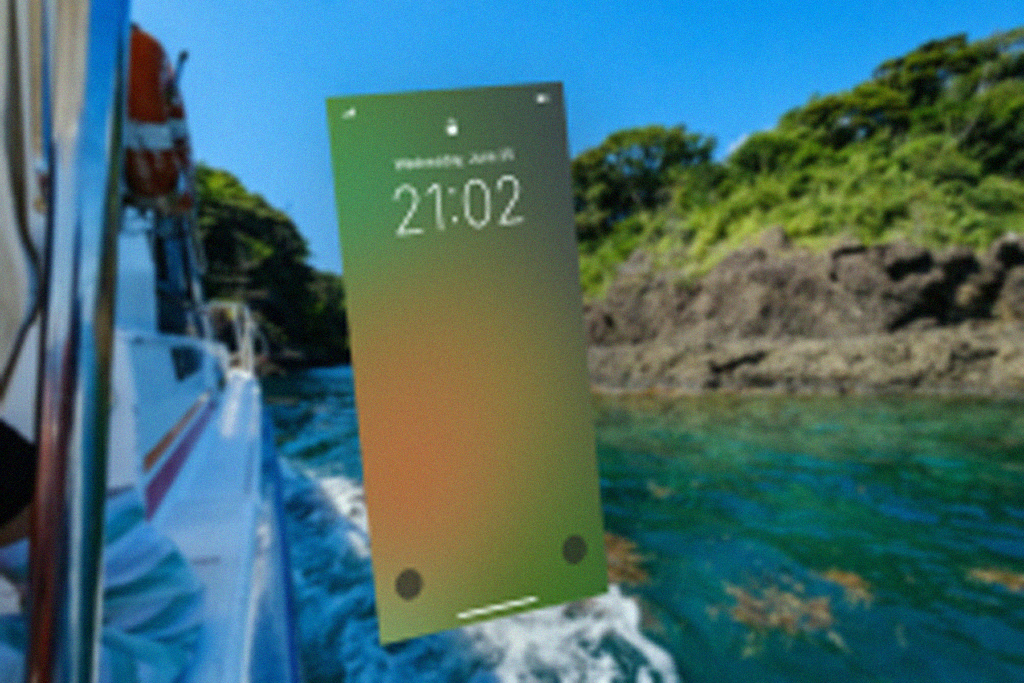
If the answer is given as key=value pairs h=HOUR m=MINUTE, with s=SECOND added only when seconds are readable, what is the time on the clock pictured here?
h=21 m=2
